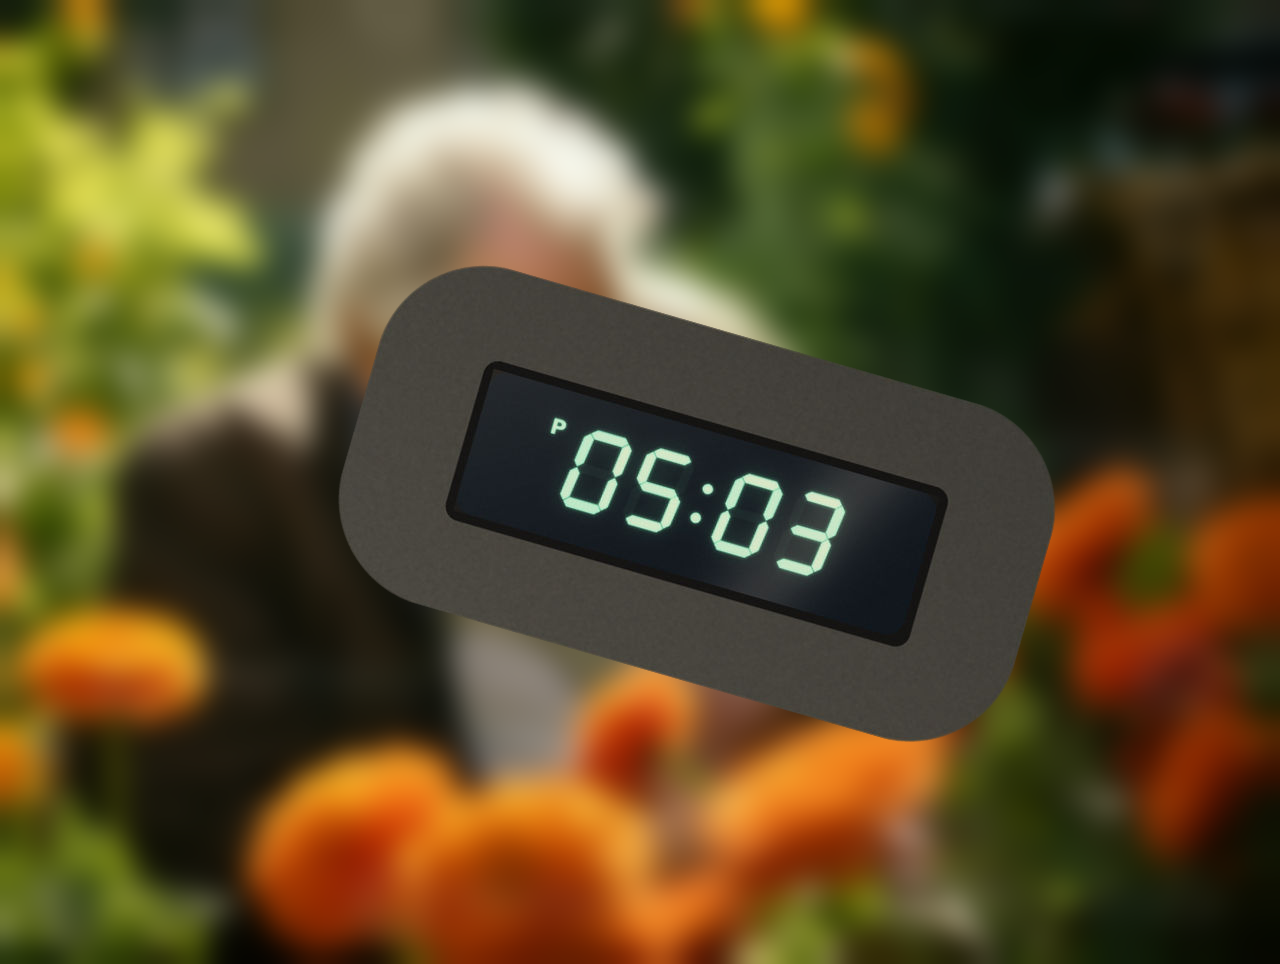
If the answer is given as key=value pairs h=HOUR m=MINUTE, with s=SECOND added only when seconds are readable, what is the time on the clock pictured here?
h=5 m=3
